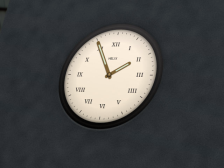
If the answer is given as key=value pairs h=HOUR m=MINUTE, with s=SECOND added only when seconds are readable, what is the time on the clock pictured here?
h=1 m=55
